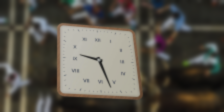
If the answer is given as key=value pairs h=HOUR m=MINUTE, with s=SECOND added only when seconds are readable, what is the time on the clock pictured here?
h=9 m=27
